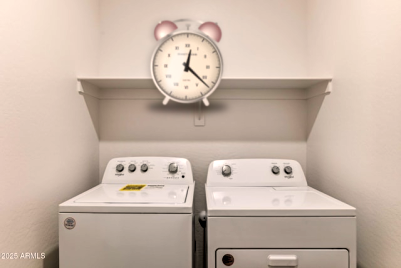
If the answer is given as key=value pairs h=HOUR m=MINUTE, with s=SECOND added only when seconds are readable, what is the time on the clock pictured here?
h=12 m=22
